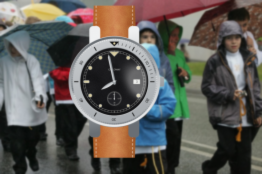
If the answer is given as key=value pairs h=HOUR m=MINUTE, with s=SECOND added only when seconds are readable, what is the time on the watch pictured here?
h=7 m=58
